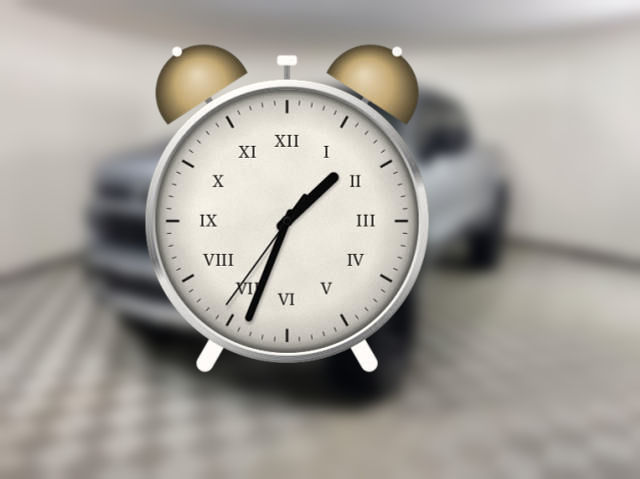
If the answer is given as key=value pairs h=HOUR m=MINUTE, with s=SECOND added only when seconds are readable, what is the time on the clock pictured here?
h=1 m=33 s=36
